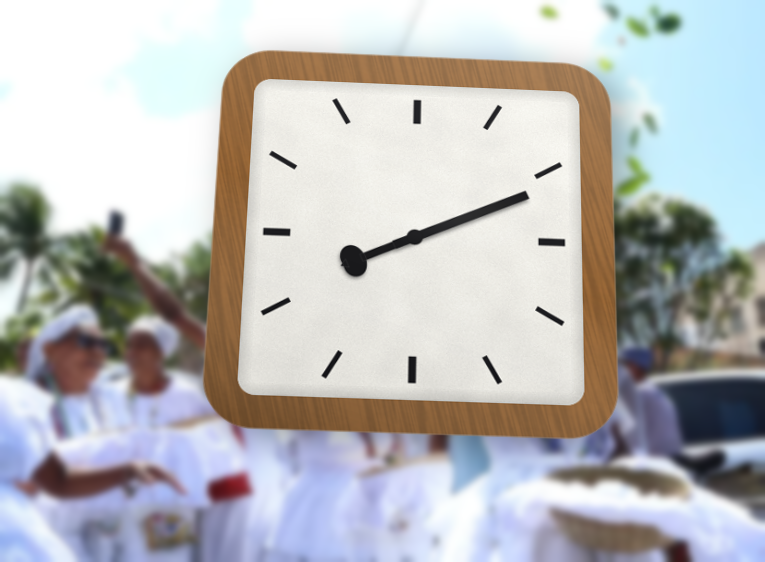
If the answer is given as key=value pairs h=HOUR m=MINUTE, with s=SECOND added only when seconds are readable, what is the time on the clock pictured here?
h=8 m=11
